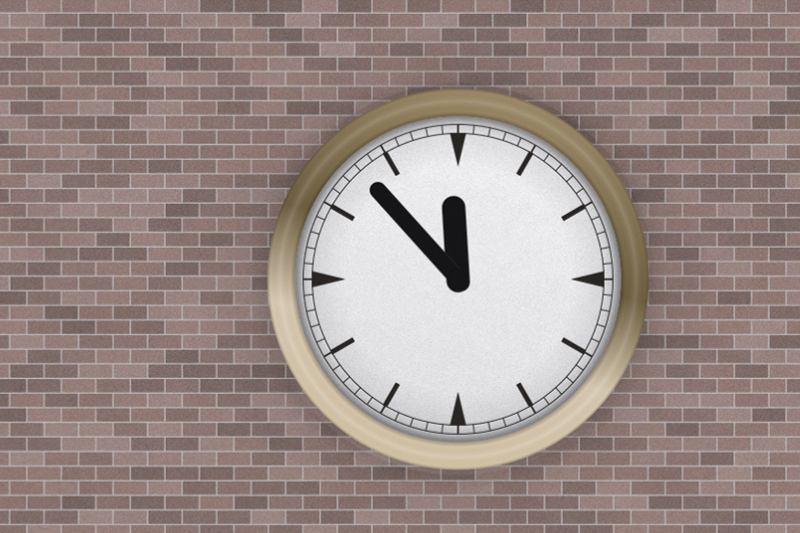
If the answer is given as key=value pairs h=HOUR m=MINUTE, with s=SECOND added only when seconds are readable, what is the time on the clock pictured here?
h=11 m=53
